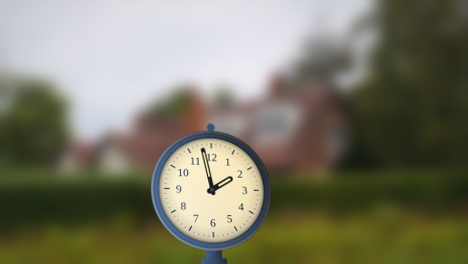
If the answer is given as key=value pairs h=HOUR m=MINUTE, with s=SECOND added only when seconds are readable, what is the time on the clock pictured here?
h=1 m=58
